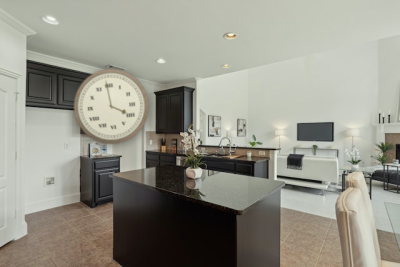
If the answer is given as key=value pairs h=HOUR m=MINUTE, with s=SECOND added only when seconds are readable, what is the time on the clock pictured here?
h=3 m=59
